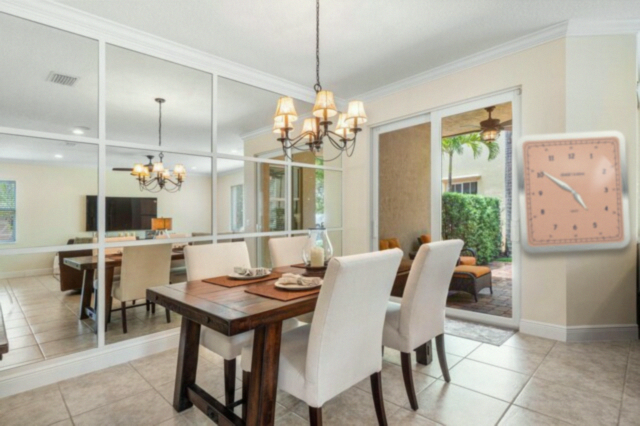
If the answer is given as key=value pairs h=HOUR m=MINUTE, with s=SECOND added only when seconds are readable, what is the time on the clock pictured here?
h=4 m=51
